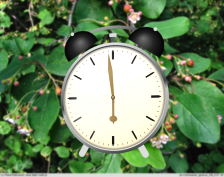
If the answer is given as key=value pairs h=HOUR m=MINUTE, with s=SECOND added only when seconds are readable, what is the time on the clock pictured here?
h=5 m=59
